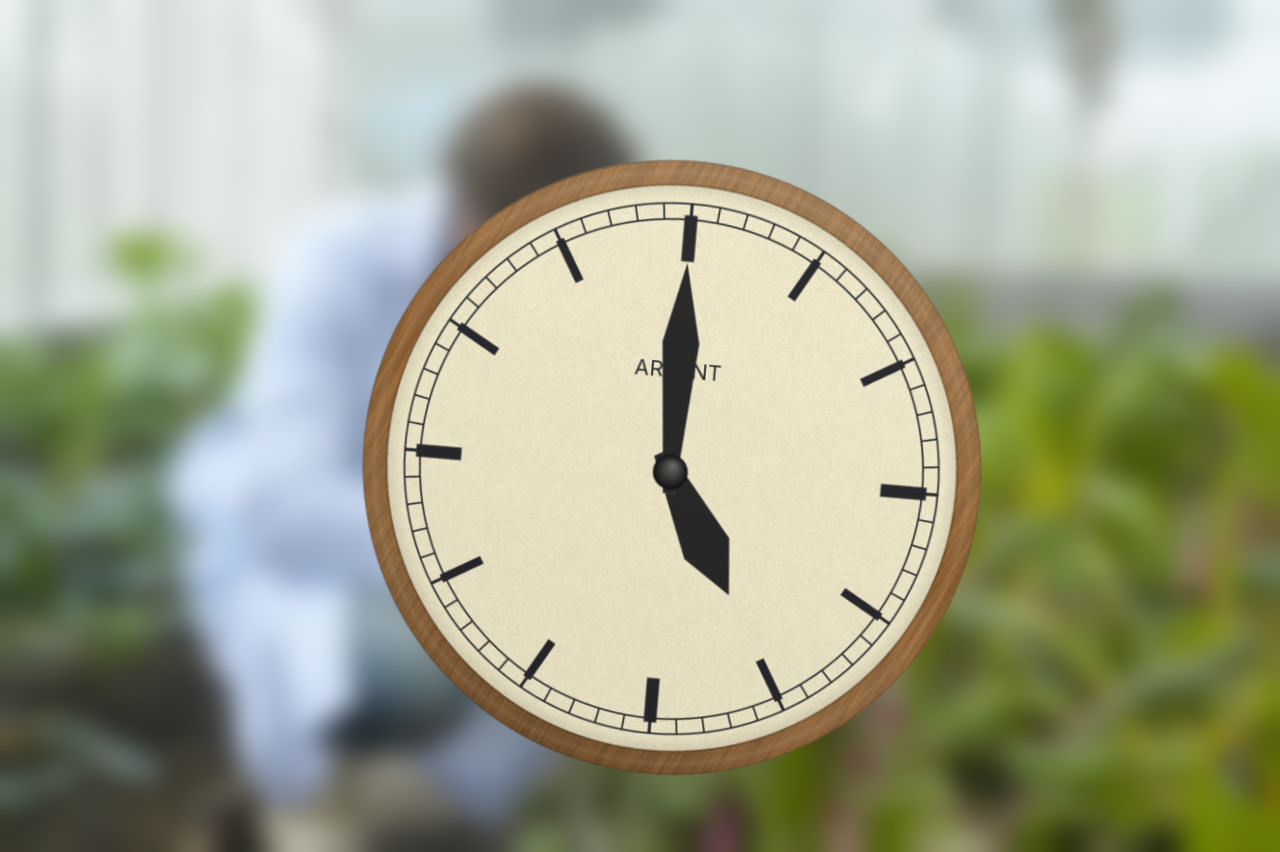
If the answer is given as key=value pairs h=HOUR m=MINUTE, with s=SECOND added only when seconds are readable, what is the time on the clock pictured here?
h=5 m=0
